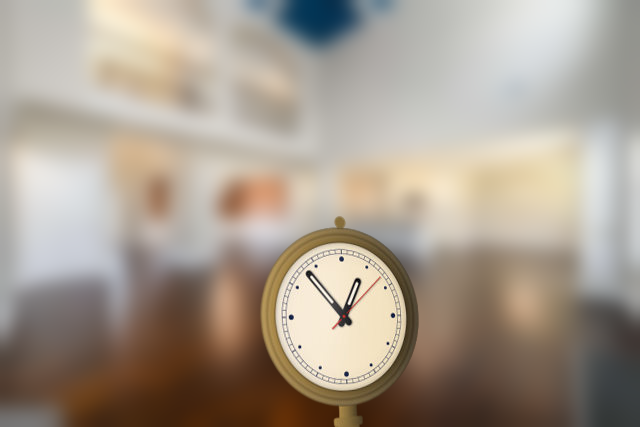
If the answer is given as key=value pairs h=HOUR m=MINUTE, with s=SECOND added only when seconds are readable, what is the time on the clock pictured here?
h=12 m=53 s=8
